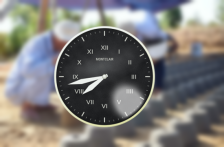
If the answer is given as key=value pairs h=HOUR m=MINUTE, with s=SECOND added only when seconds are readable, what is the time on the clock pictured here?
h=7 m=43
